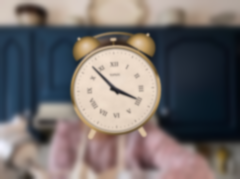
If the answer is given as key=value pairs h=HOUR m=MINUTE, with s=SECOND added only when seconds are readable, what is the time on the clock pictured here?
h=3 m=53
